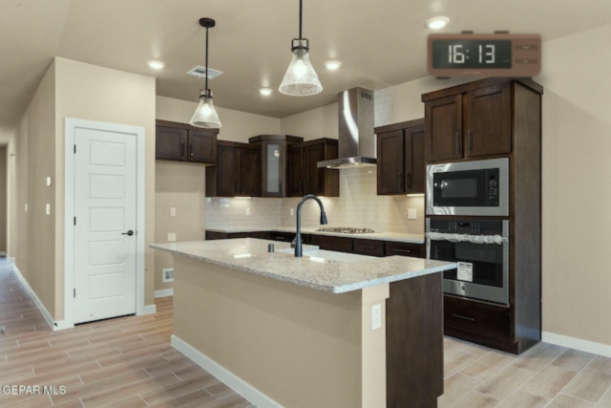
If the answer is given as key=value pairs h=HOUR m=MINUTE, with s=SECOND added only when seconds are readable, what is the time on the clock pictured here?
h=16 m=13
